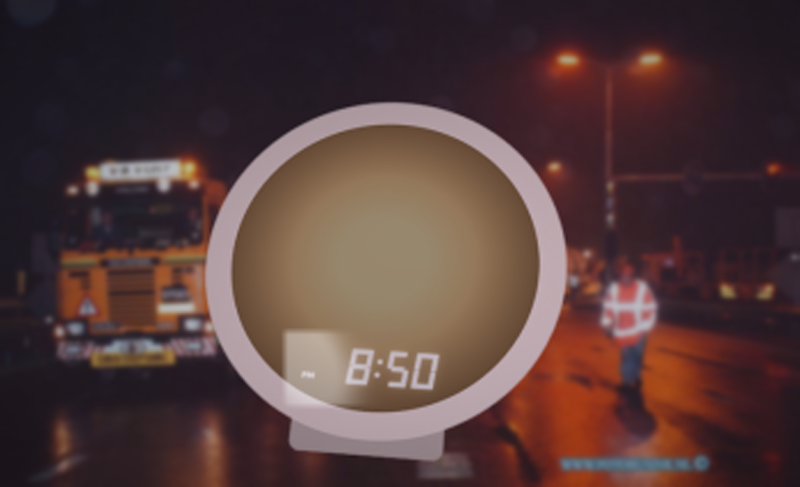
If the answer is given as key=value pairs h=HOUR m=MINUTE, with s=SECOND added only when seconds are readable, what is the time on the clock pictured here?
h=8 m=50
